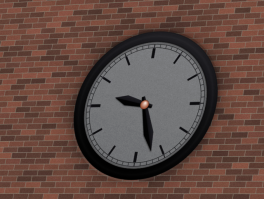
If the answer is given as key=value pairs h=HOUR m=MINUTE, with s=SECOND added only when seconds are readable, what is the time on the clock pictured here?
h=9 m=27
